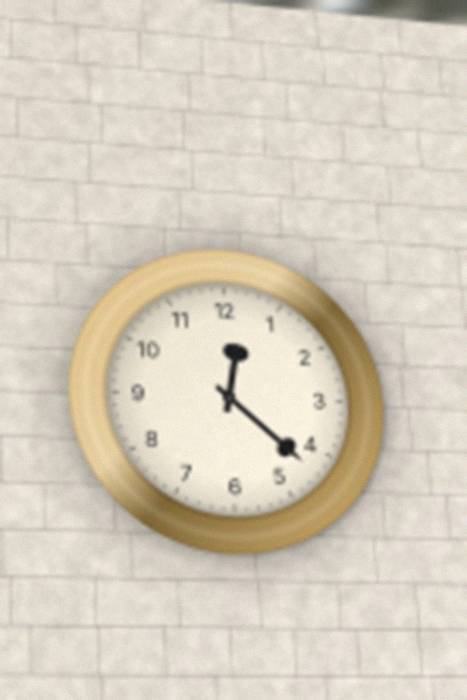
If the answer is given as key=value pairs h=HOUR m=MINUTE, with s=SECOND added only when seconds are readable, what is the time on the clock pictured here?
h=12 m=22
